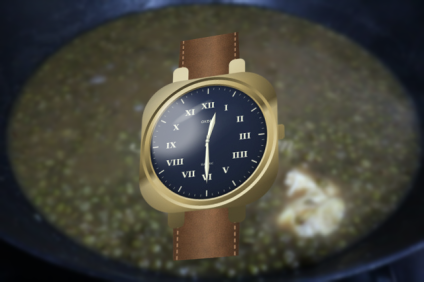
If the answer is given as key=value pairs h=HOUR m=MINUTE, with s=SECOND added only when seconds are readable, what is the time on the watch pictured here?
h=12 m=30
